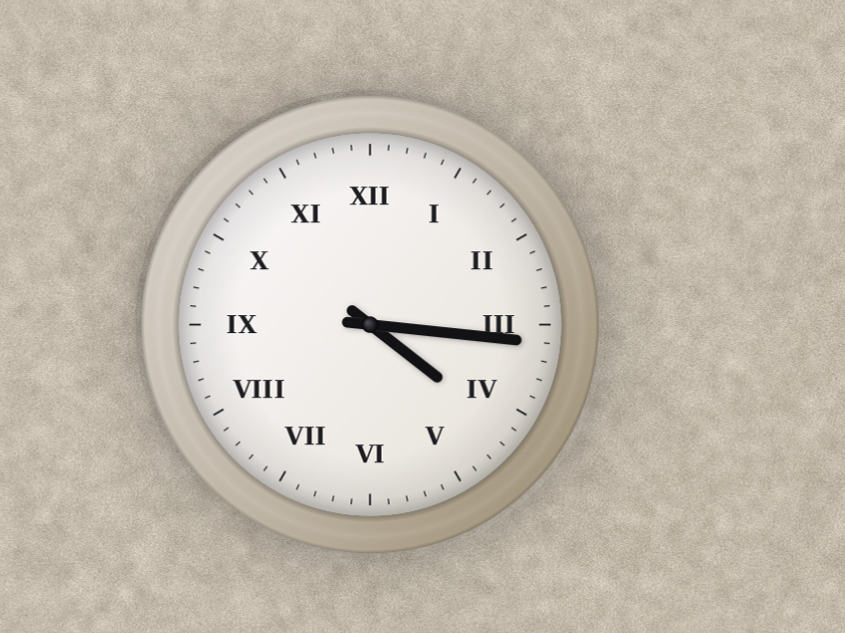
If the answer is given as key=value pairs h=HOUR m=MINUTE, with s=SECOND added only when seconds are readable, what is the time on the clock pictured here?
h=4 m=16
